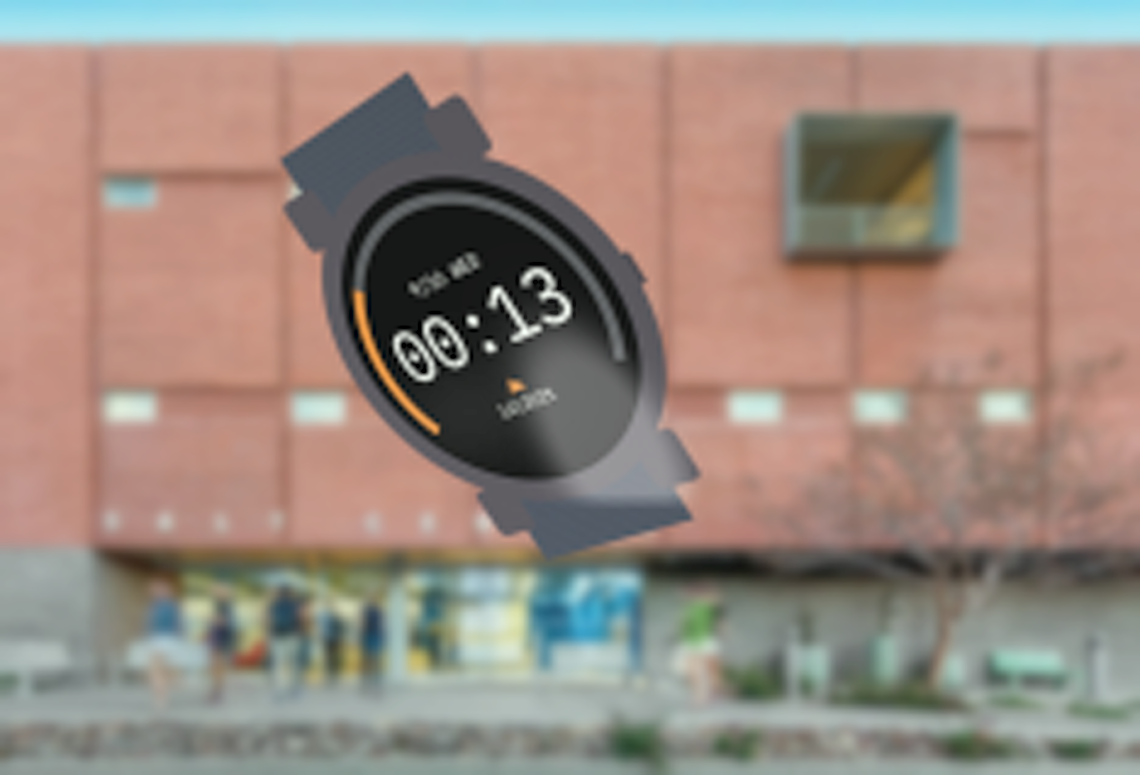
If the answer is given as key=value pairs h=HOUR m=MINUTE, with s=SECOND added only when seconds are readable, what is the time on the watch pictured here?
h=0 m=13
